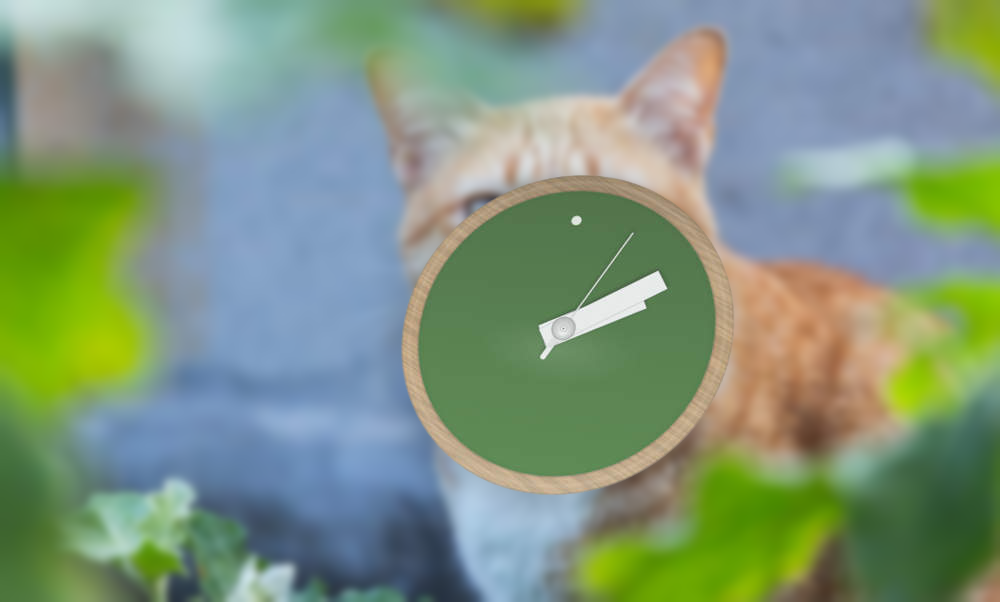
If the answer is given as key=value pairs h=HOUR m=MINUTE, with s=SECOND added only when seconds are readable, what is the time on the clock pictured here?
h=2 m=10 s=5
